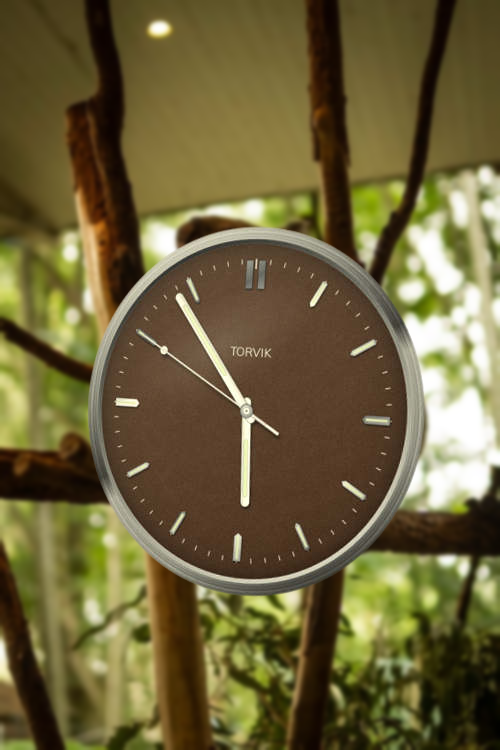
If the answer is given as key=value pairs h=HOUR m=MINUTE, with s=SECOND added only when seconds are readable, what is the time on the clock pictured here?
h=5 m=53 s=50
